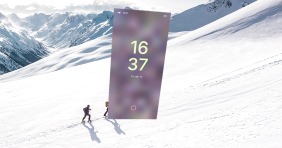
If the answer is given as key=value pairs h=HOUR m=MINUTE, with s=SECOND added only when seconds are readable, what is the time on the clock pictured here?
h=16 m=37
